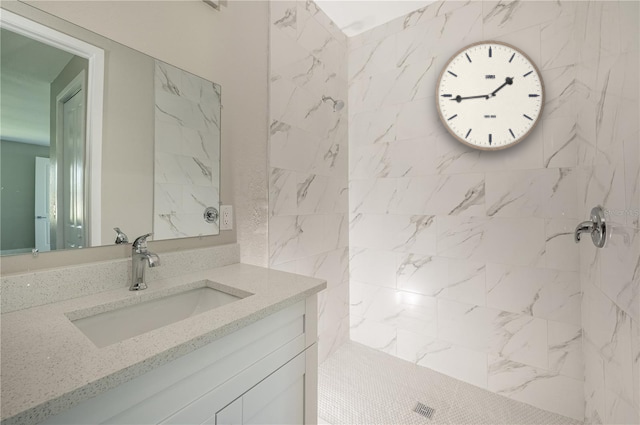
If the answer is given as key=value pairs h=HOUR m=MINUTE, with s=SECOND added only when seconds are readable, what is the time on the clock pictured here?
h=1 m=44
